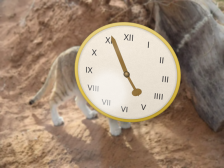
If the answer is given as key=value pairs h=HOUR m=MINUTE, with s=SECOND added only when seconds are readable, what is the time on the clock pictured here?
h=4 m=56
